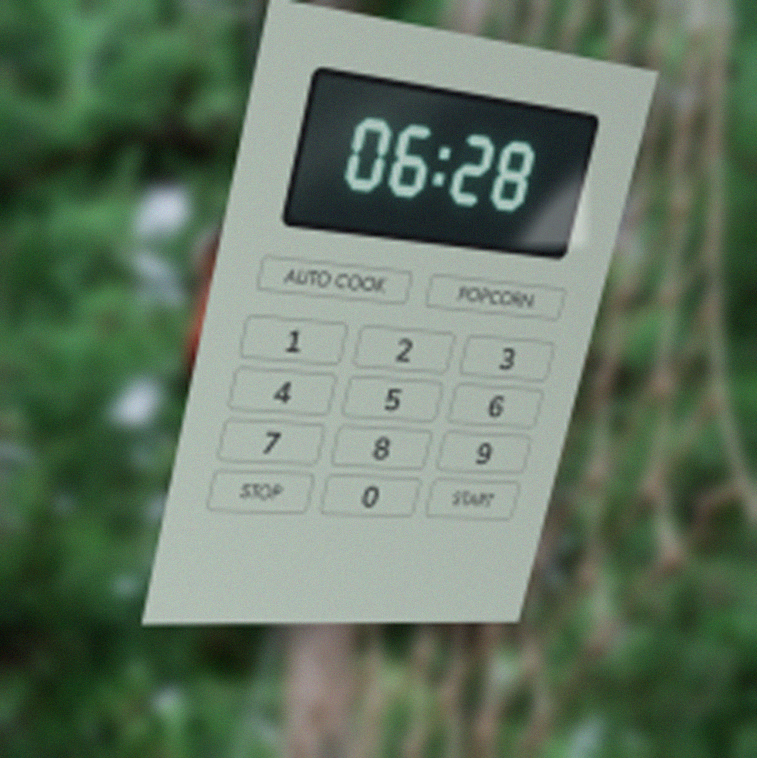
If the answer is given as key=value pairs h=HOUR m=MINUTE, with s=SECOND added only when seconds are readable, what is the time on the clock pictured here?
h=6 m=28
